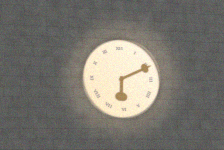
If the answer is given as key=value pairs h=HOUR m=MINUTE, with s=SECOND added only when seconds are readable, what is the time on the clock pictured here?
h=6 m=11
